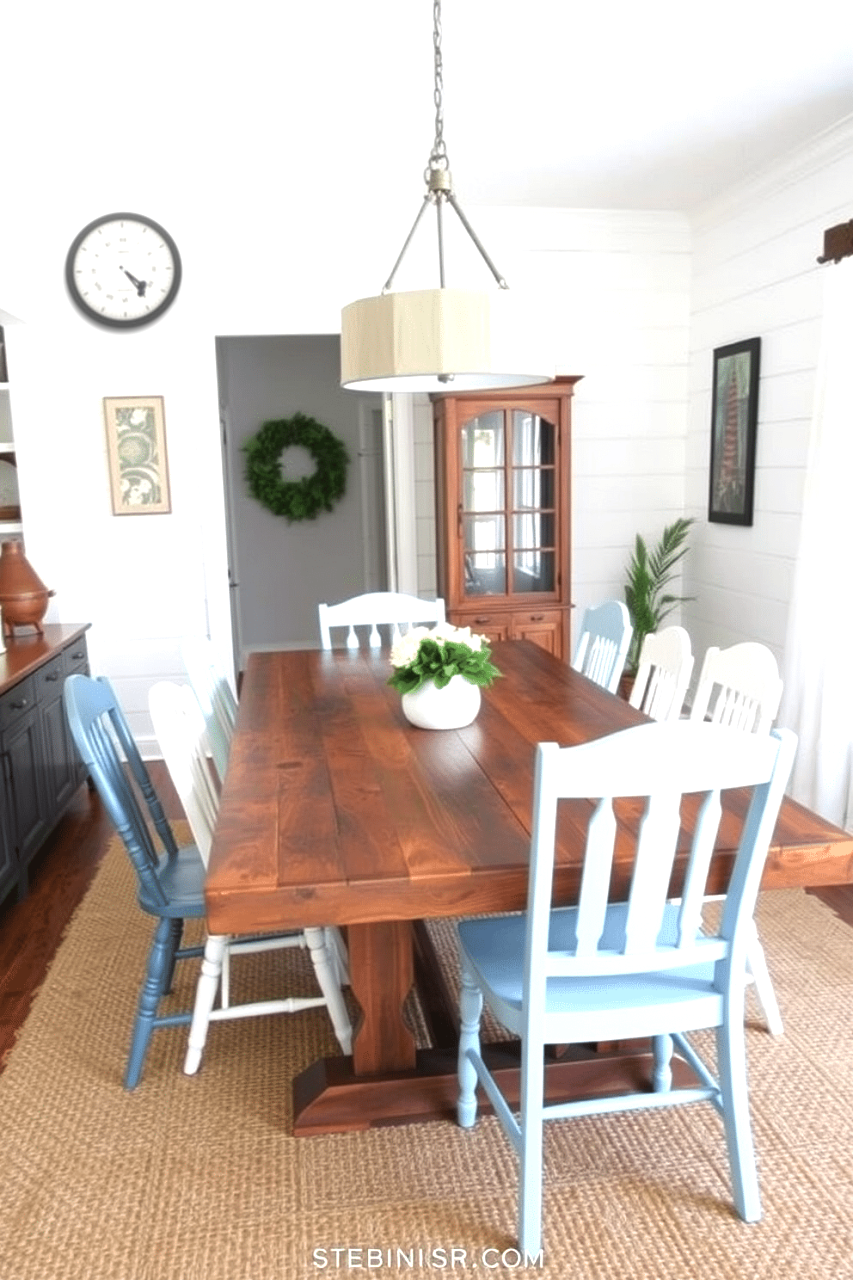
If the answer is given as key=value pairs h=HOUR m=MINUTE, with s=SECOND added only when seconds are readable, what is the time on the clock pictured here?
h=4 m=24
